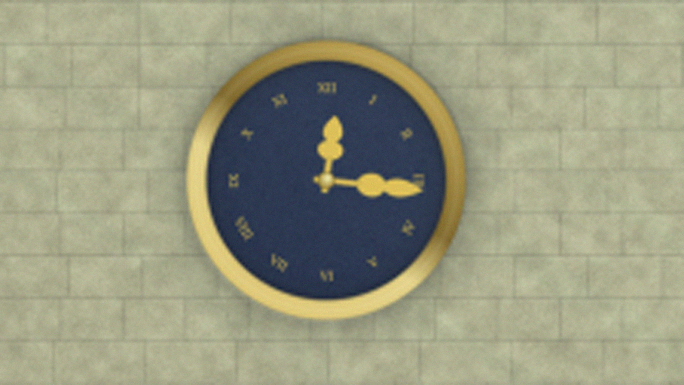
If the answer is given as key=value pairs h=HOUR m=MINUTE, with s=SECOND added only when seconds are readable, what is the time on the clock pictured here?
h=12 m=16
